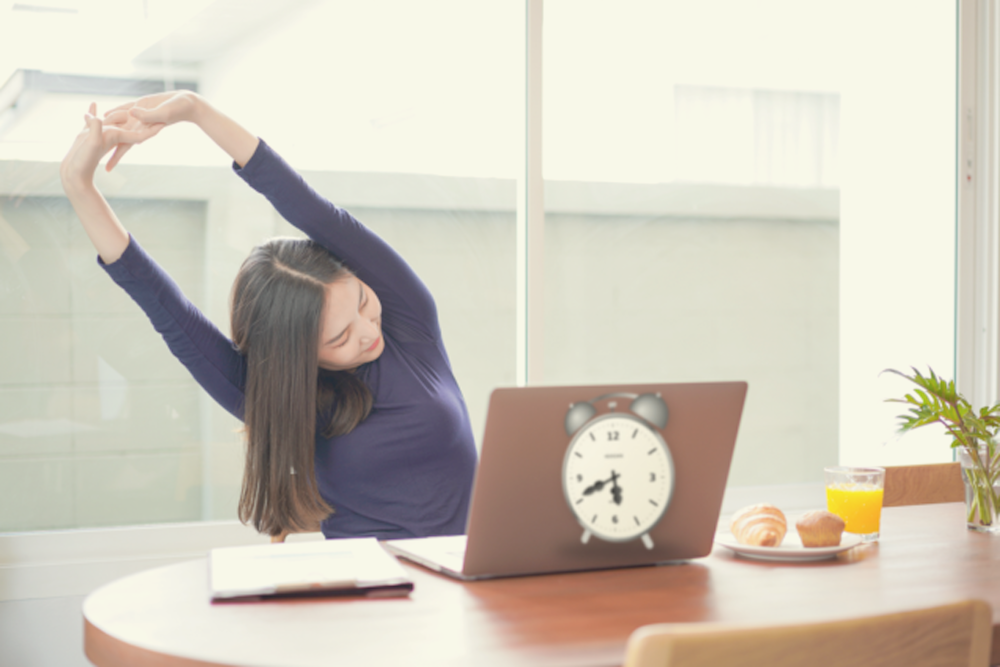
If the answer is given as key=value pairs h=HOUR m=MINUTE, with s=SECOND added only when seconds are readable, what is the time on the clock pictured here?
h=5 m=41
